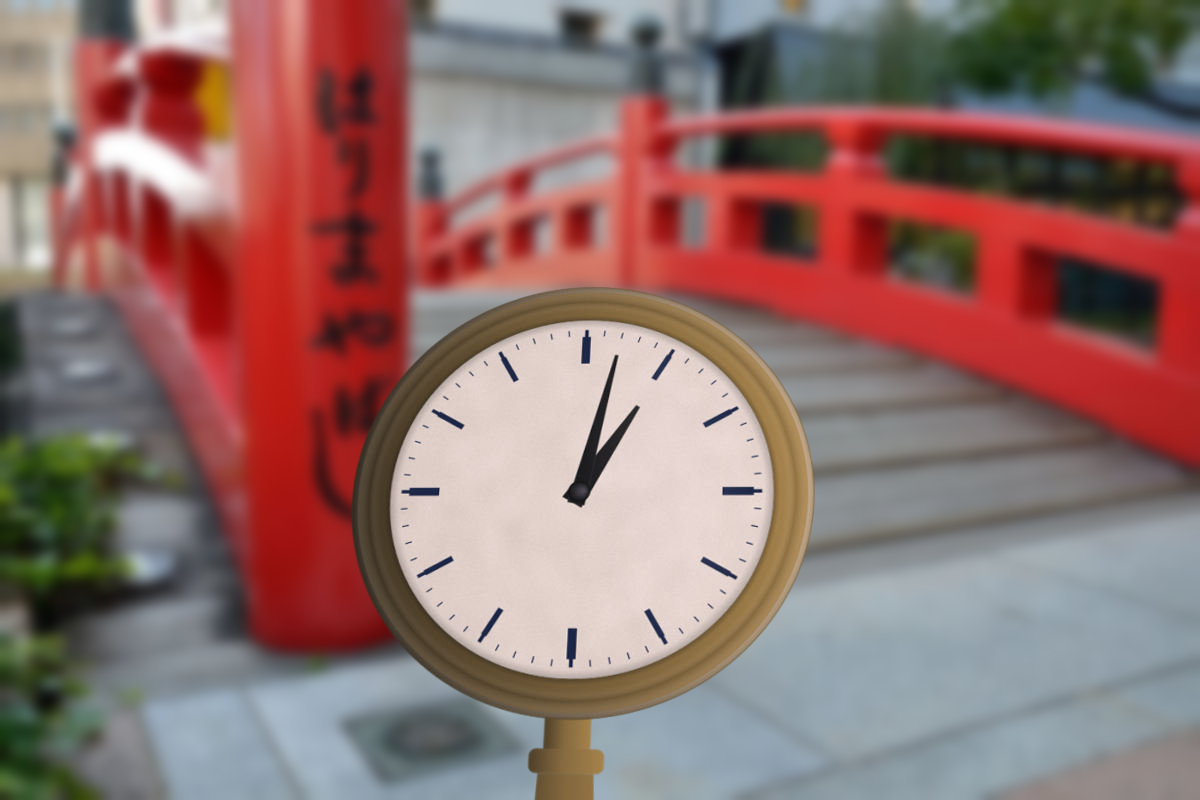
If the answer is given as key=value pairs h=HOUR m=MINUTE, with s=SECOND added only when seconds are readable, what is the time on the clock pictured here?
h=1 m=2
